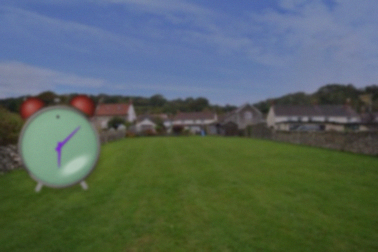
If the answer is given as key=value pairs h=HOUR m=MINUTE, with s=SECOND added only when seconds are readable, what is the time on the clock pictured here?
h=6 m=8
